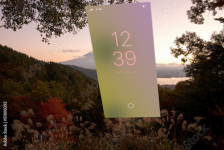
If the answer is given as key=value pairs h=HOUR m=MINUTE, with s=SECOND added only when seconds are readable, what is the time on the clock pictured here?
h=12 m=39
